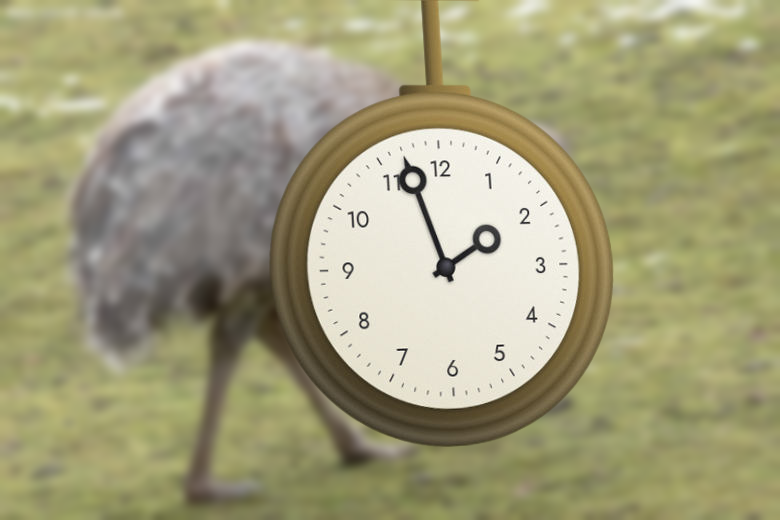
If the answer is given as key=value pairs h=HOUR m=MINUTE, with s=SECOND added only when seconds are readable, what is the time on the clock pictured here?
h=1 m=57
